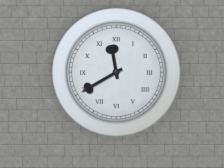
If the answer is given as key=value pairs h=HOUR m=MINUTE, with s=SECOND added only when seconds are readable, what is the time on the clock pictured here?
h=11 m=40
